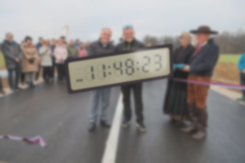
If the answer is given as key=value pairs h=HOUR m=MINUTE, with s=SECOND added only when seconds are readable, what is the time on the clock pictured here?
h=11 m=48 s=23
